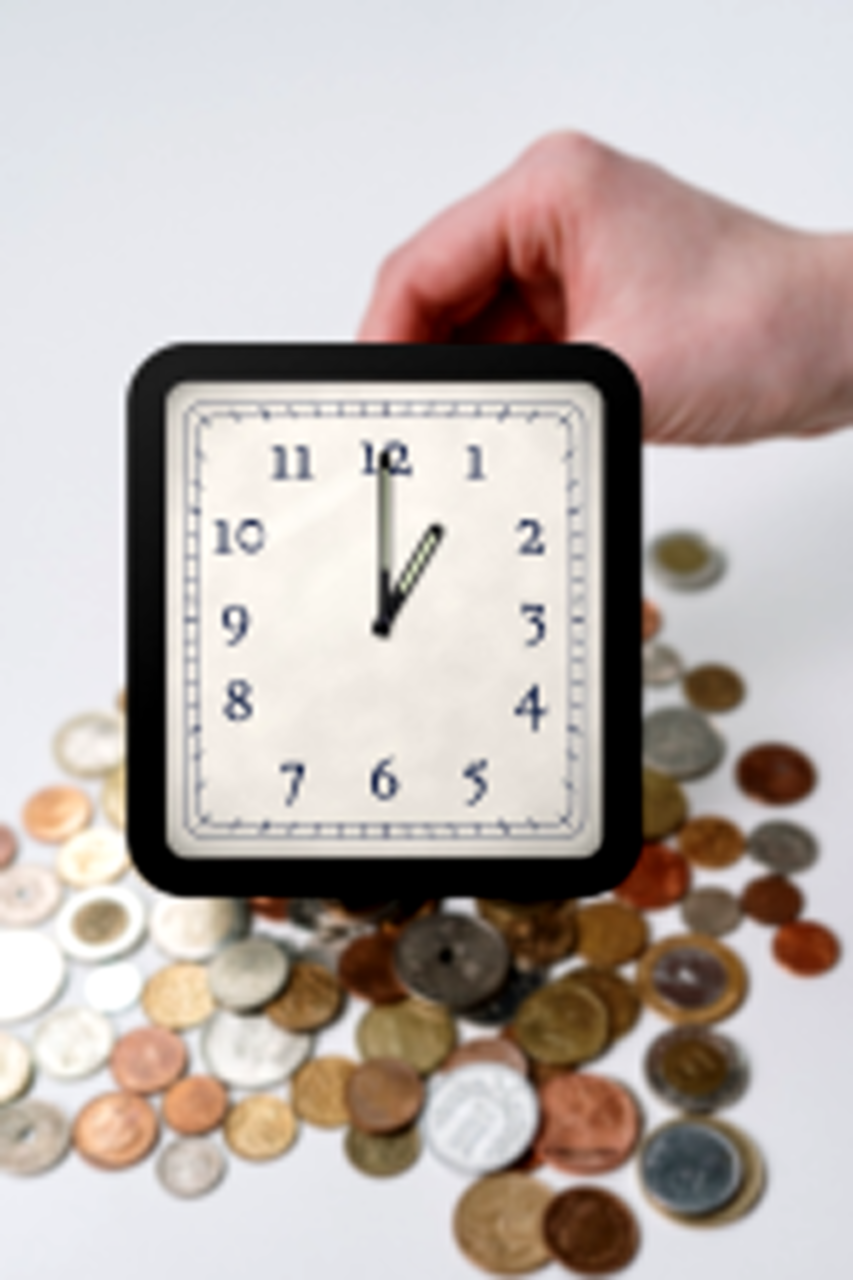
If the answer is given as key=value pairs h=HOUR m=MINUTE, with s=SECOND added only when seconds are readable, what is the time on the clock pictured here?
h=1 m=0
